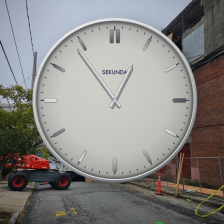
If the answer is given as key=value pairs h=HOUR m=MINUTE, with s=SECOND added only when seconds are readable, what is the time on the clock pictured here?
h=12 m=54
